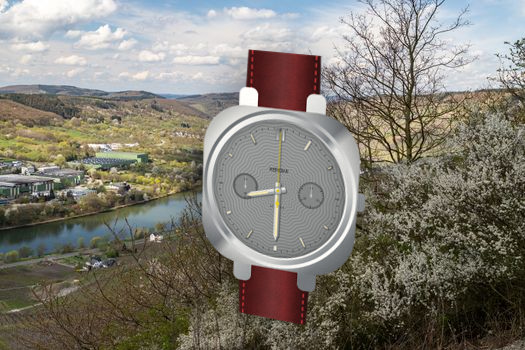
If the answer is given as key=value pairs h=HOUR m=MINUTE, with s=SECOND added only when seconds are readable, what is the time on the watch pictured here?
h=8 m=30
